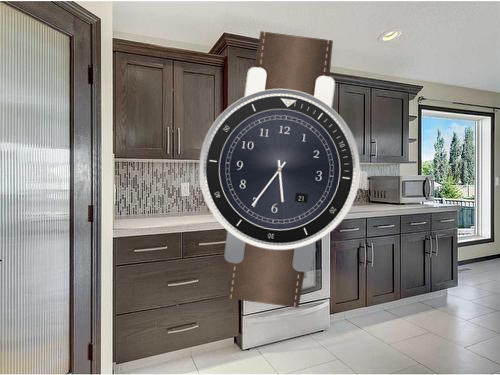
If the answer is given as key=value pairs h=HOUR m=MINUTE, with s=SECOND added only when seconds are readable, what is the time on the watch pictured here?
h=5 m=35
